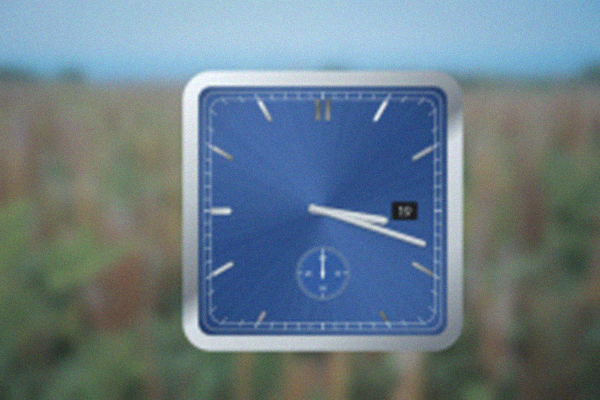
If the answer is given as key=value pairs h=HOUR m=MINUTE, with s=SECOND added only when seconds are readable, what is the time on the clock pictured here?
h=3 m=18
